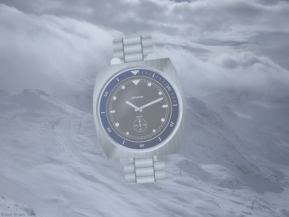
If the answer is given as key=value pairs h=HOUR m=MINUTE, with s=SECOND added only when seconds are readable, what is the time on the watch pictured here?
h=10 m=12
